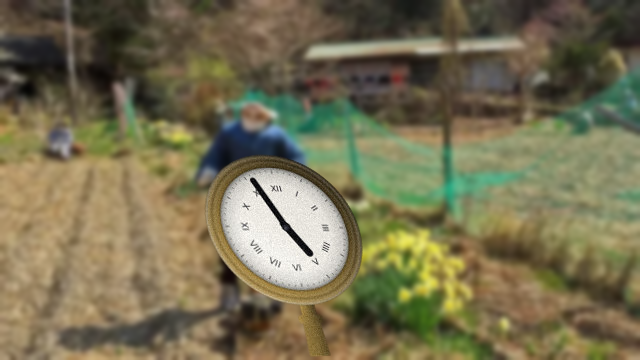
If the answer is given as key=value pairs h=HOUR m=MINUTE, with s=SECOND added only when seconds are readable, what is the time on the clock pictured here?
h=4 m=56
